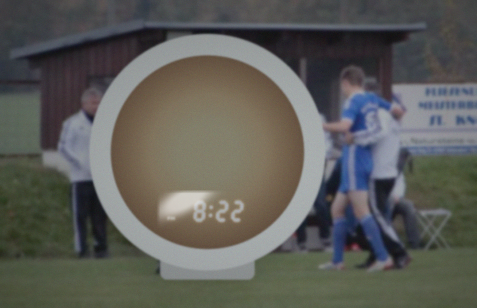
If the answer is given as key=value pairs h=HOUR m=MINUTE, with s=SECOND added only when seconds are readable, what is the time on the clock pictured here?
h=8 m=22
